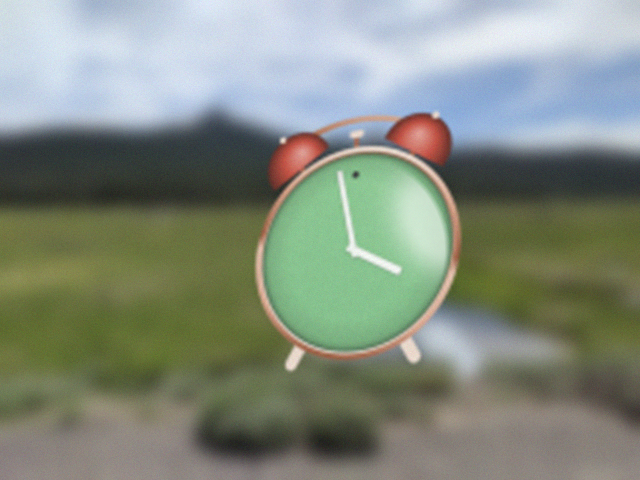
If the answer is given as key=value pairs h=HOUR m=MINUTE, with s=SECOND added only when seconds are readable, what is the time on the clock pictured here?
h=3 m=58
